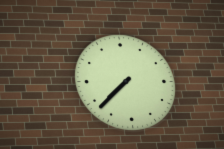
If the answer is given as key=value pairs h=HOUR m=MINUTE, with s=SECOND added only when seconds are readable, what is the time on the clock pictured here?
h=7 m=38
